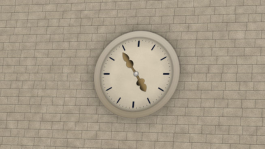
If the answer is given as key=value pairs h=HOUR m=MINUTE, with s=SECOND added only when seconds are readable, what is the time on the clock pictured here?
h=4 m=54
